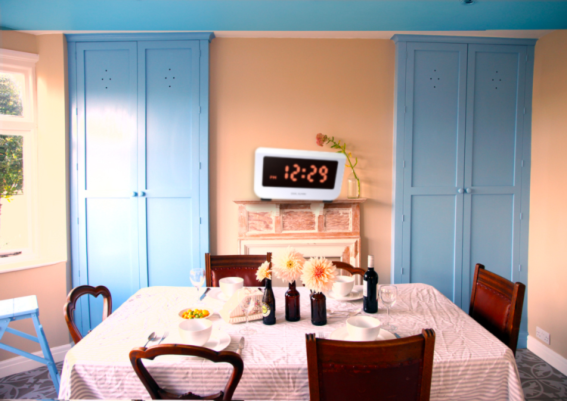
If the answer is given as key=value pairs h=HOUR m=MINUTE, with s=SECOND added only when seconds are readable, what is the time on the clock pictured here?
h=12 m=29
